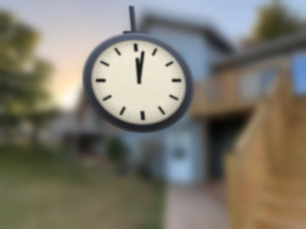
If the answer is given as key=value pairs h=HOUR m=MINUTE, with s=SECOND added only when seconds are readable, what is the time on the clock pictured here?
h=12 m=2
